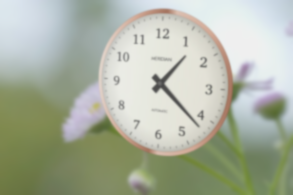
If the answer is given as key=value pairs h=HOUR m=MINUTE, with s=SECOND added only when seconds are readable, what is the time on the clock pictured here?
h=1 m=22
